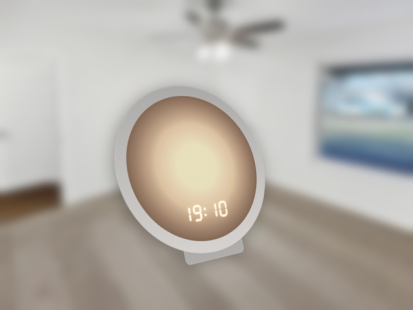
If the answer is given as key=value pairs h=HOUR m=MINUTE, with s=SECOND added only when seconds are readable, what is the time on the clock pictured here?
h=19 m=10
